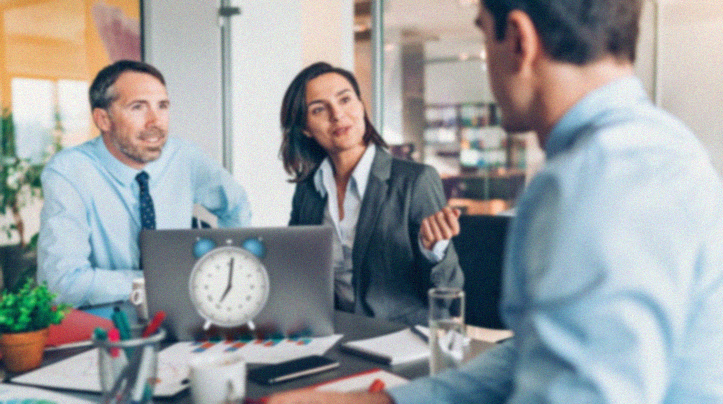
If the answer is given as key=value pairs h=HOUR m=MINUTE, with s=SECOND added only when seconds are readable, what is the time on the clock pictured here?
h=7 m=1
